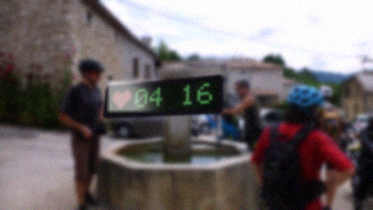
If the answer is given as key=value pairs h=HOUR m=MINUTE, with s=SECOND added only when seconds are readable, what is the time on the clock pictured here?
h=4 m=16
